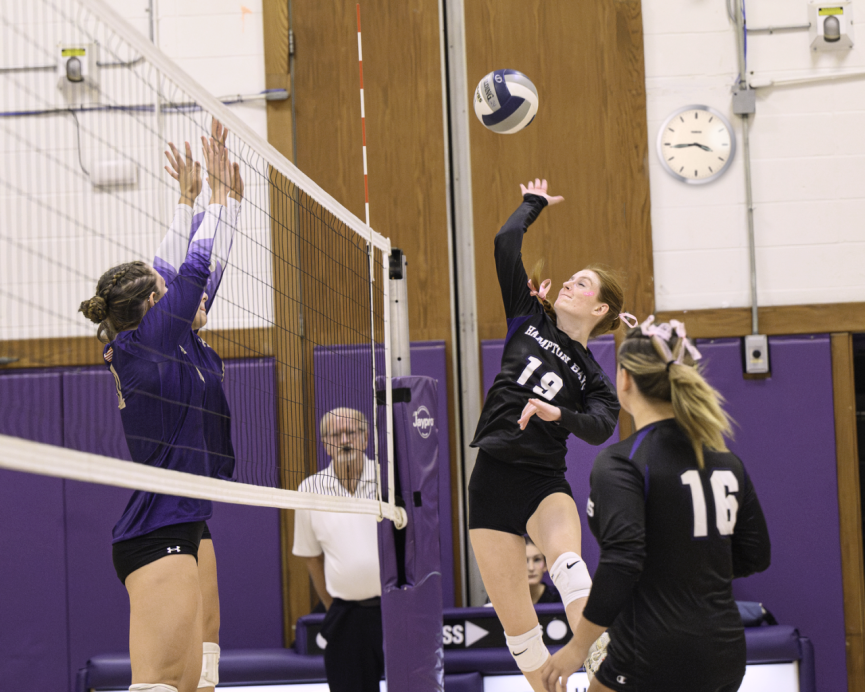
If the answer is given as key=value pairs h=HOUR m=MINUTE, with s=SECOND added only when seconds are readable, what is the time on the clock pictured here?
h=3 m=44
